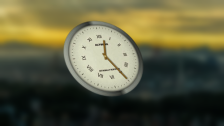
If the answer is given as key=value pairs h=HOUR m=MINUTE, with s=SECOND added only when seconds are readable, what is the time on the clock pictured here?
h=12 m=25
